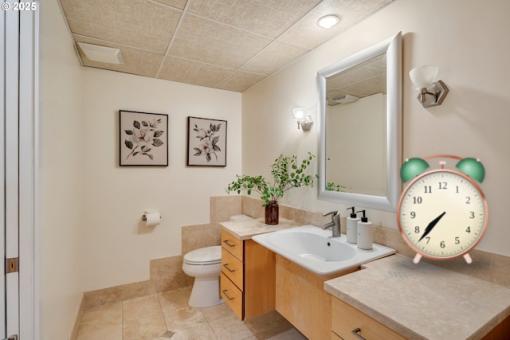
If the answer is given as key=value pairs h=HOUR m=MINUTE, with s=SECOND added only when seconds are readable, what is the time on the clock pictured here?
h=7 m=37
